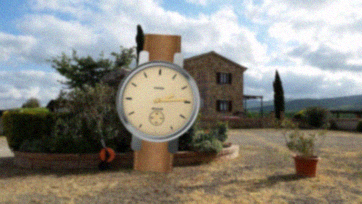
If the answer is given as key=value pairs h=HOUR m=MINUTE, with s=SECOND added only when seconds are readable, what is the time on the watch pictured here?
h=2 m=14
